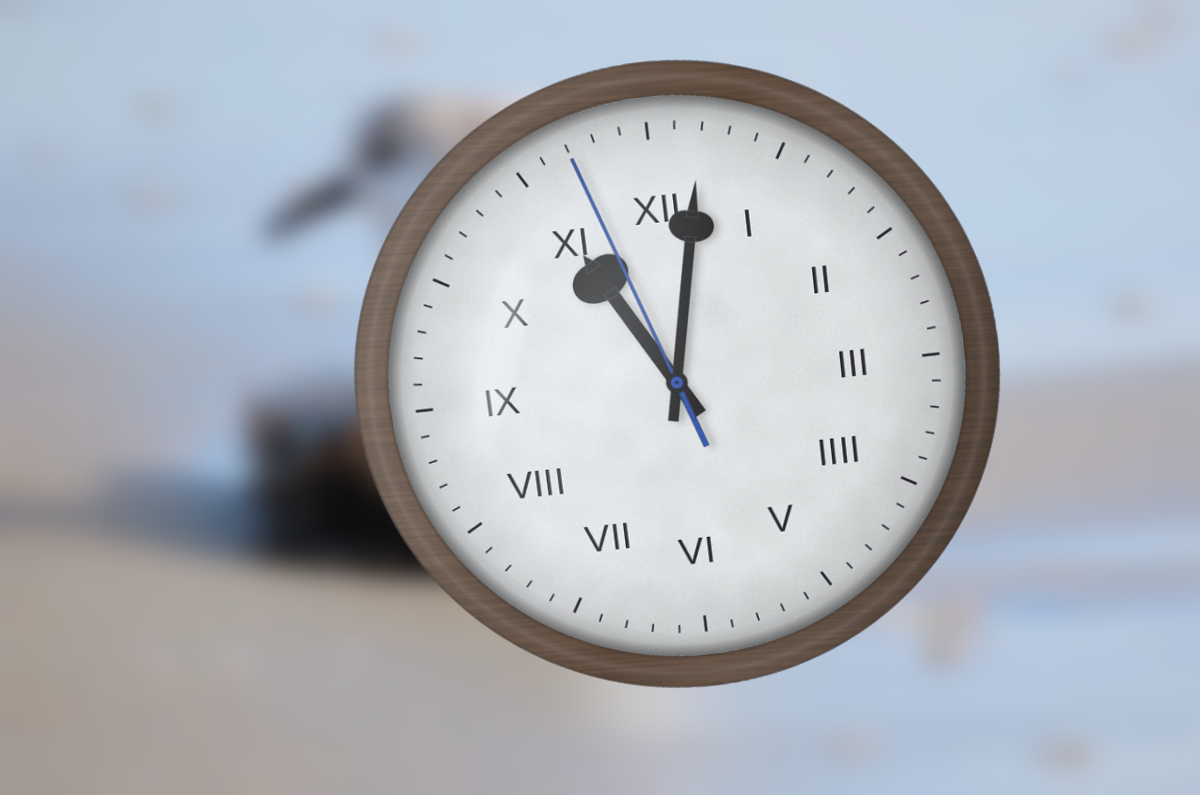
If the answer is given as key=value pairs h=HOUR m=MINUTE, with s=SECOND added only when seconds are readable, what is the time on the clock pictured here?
h=11 m=1 s=57
